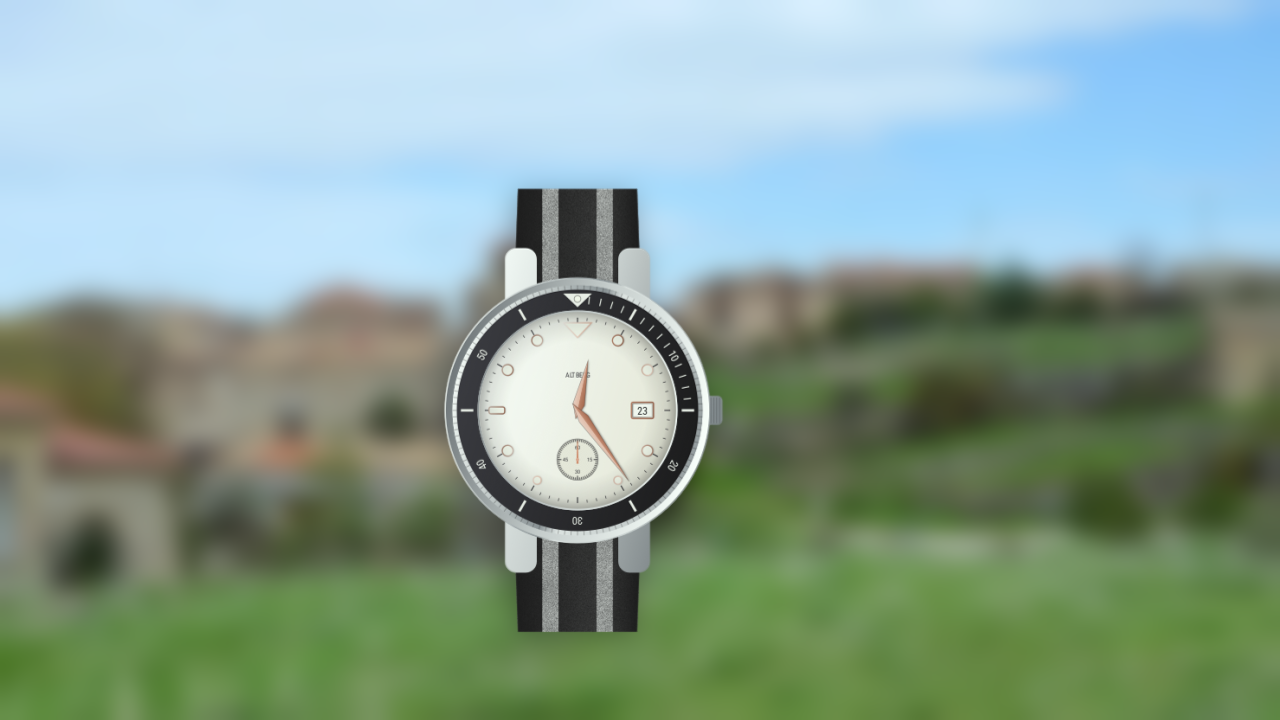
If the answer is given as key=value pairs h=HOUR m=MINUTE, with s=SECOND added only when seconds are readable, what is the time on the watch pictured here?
h=12 m=24
